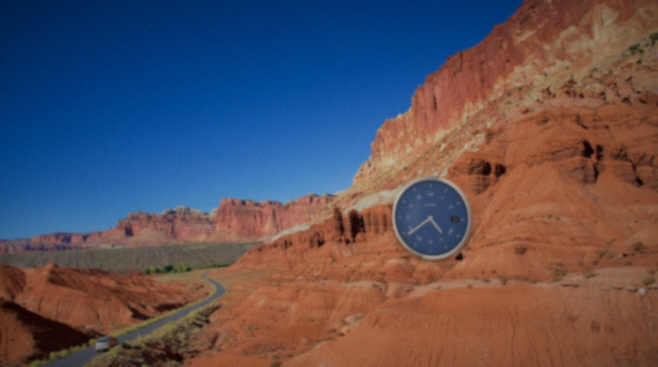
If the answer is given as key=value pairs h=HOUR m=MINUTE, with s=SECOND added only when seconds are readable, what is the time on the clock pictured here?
h=4 m=39
